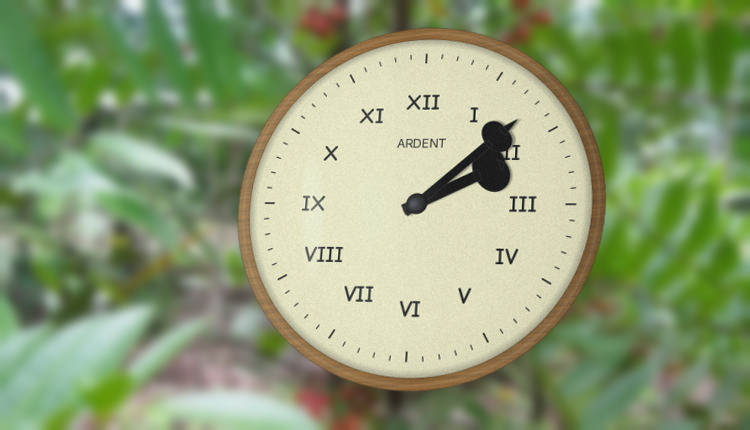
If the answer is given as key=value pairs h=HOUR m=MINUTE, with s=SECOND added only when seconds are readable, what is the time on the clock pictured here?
h=2 m=8
